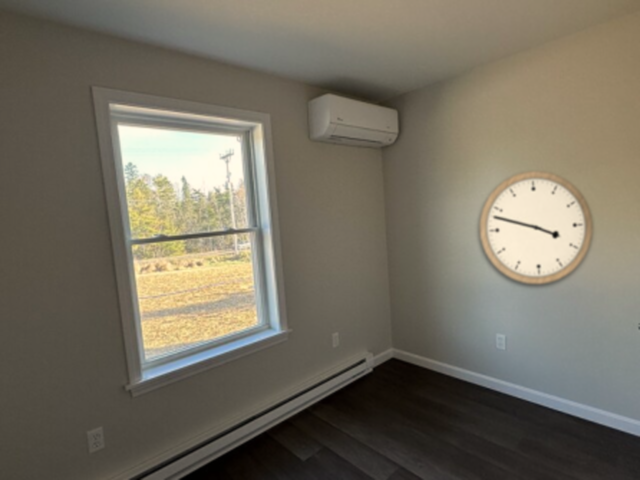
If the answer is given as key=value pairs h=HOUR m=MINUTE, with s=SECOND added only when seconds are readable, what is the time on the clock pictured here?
h=3 m=48
